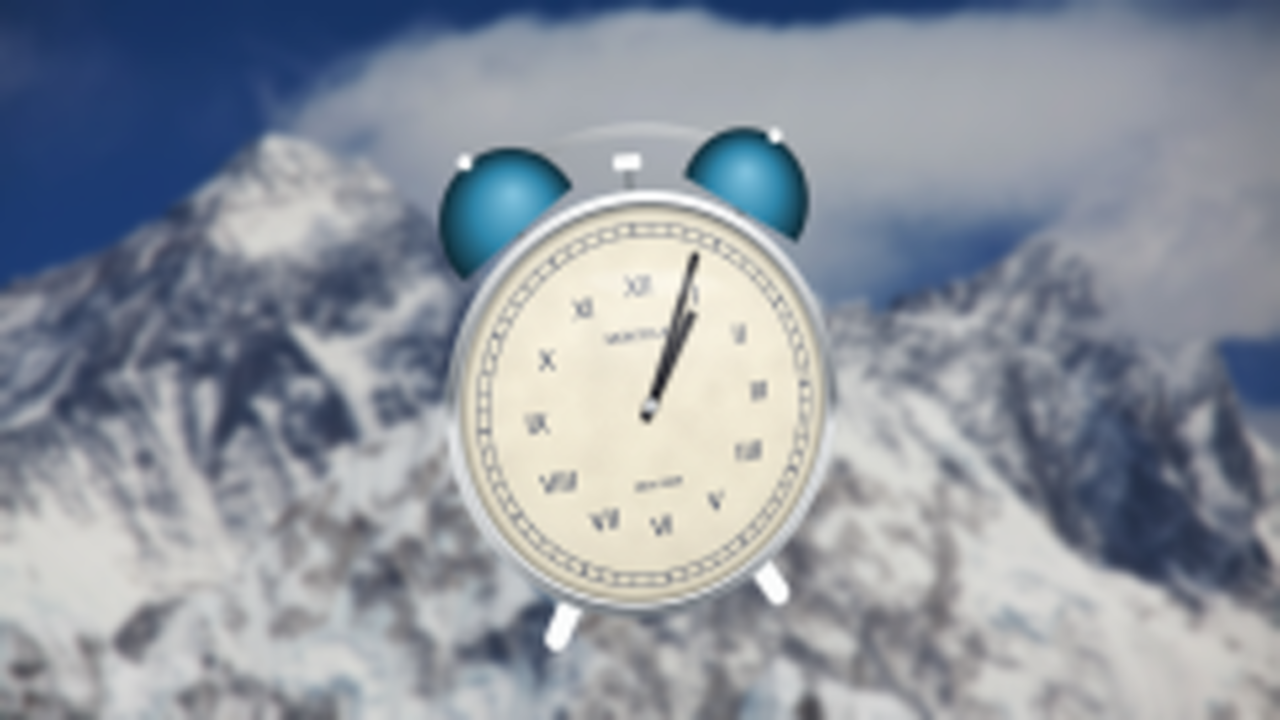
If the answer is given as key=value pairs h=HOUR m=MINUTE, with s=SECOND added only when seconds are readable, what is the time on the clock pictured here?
h=1 m=4
